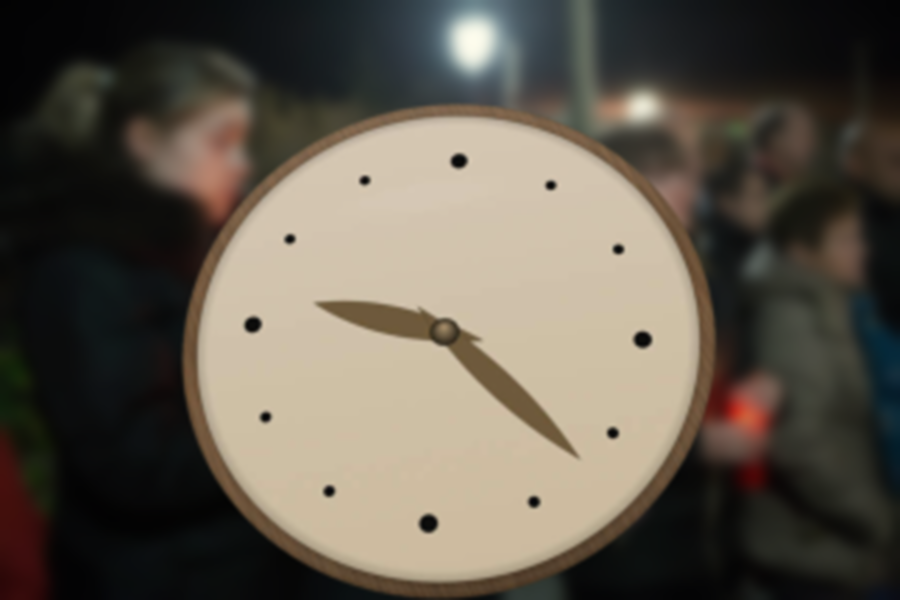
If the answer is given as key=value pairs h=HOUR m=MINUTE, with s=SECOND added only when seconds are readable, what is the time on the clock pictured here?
h=9 m=22
